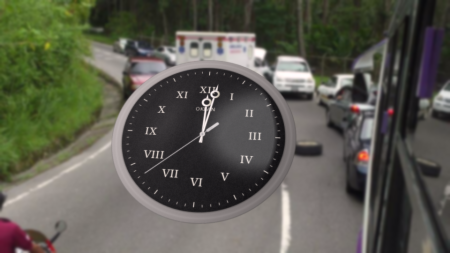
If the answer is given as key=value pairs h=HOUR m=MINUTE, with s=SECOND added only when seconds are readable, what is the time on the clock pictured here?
h=12 m=1 s=38
